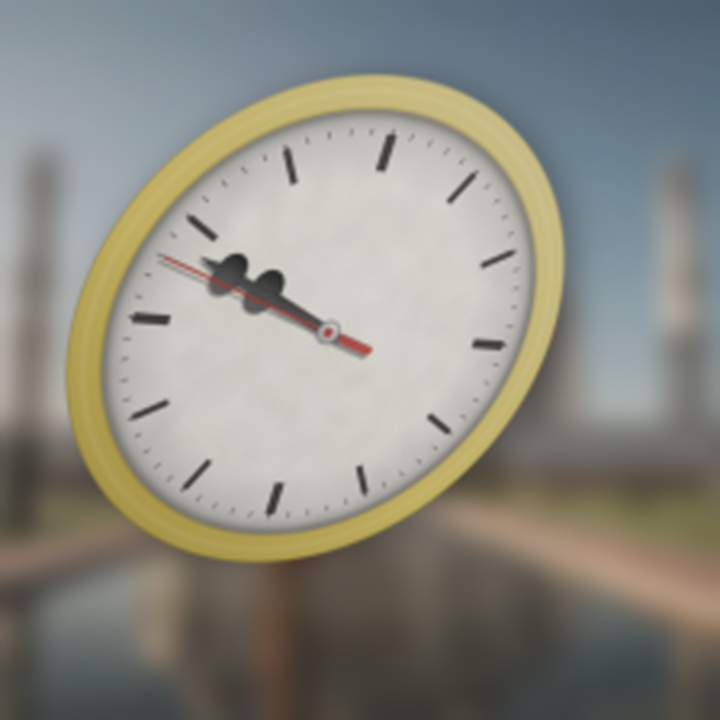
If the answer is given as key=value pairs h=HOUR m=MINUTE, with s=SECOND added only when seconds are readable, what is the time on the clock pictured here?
h=9 m=48 s=48
